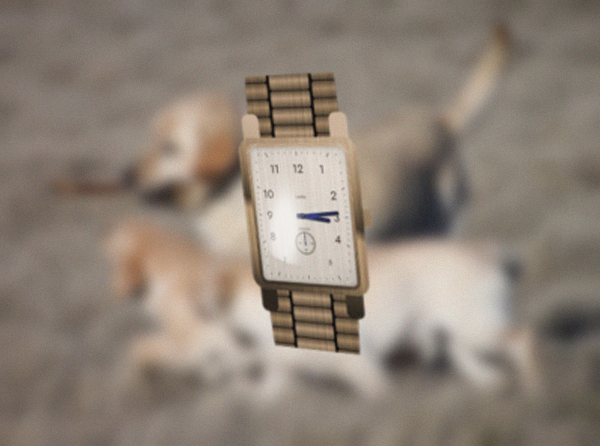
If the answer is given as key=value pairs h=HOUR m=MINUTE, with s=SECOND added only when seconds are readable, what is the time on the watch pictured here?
h=3 m=14
